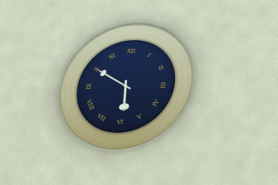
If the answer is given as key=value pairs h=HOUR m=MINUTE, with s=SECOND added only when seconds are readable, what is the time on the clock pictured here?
h=5 m=50
